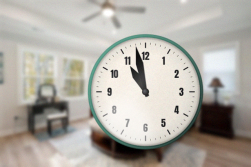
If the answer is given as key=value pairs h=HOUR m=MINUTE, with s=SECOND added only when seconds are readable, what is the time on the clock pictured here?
h=10 m=58
